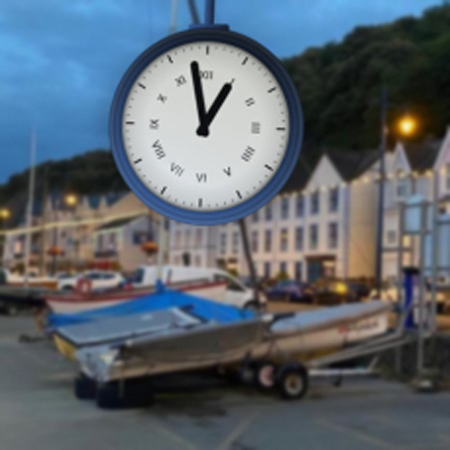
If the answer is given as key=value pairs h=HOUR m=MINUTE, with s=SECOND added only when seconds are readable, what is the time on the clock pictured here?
h=12 m=58
